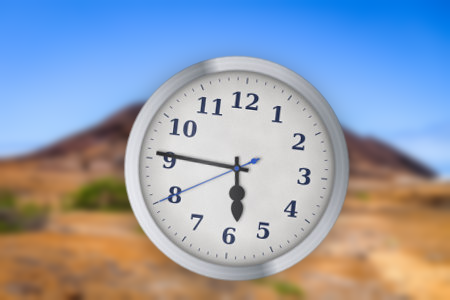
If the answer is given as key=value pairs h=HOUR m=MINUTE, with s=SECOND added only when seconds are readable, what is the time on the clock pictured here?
h=5 m=45 s=40
